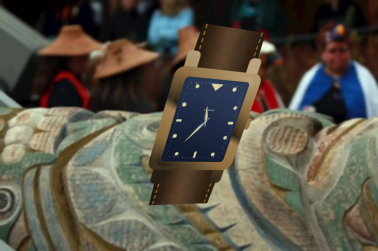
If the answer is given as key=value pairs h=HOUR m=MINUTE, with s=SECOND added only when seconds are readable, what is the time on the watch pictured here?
h=11 m=36
